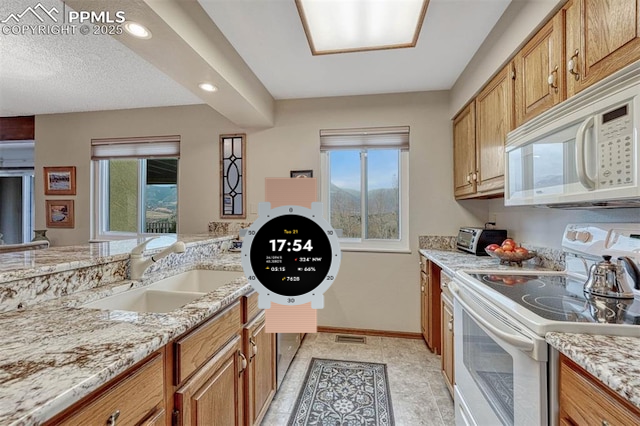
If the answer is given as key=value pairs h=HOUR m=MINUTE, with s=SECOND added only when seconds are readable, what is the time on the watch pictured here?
h=17 m=54
